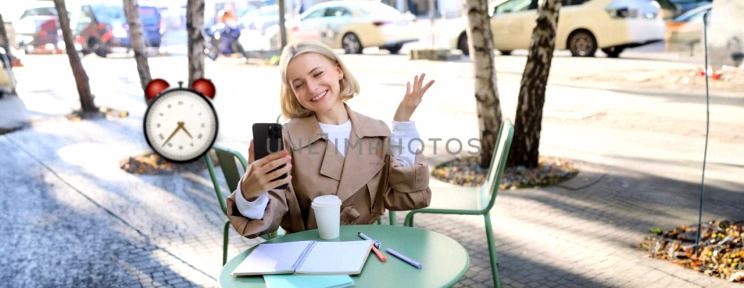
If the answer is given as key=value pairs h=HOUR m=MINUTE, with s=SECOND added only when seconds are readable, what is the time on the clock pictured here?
h=4 m=37
